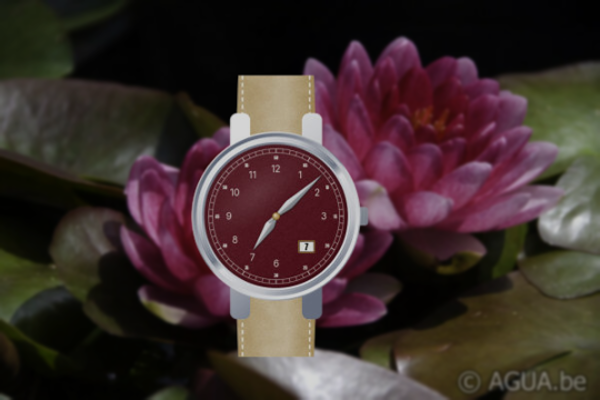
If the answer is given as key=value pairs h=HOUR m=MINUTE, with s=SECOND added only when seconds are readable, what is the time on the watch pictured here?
h=7 m=8
